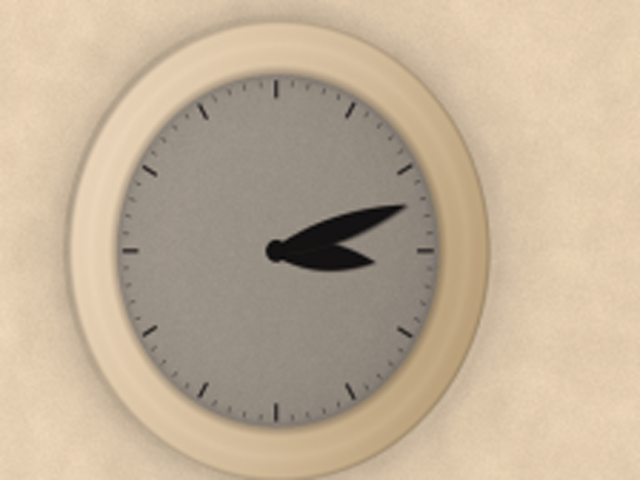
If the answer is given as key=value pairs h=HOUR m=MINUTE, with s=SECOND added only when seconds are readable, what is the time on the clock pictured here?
h=3 m=12
